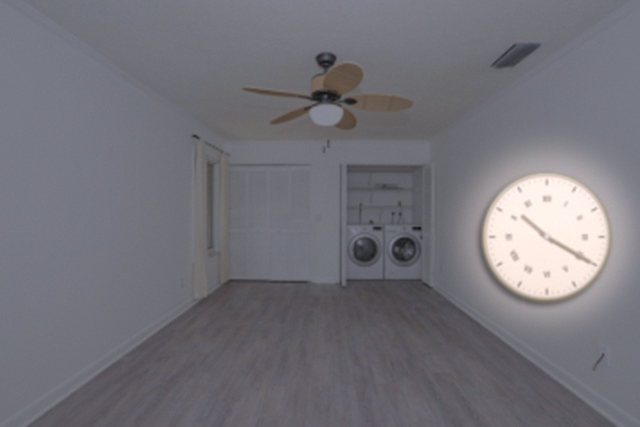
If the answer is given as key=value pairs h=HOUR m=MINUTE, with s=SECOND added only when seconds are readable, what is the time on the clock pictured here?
h=10 m=20
